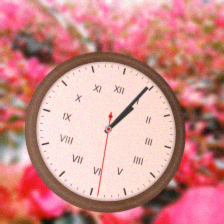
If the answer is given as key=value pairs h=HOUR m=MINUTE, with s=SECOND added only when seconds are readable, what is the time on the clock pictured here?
h=1 m=4 s=29
